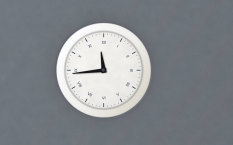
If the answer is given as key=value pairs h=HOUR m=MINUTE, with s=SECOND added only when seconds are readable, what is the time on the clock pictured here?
h=11 m=44
